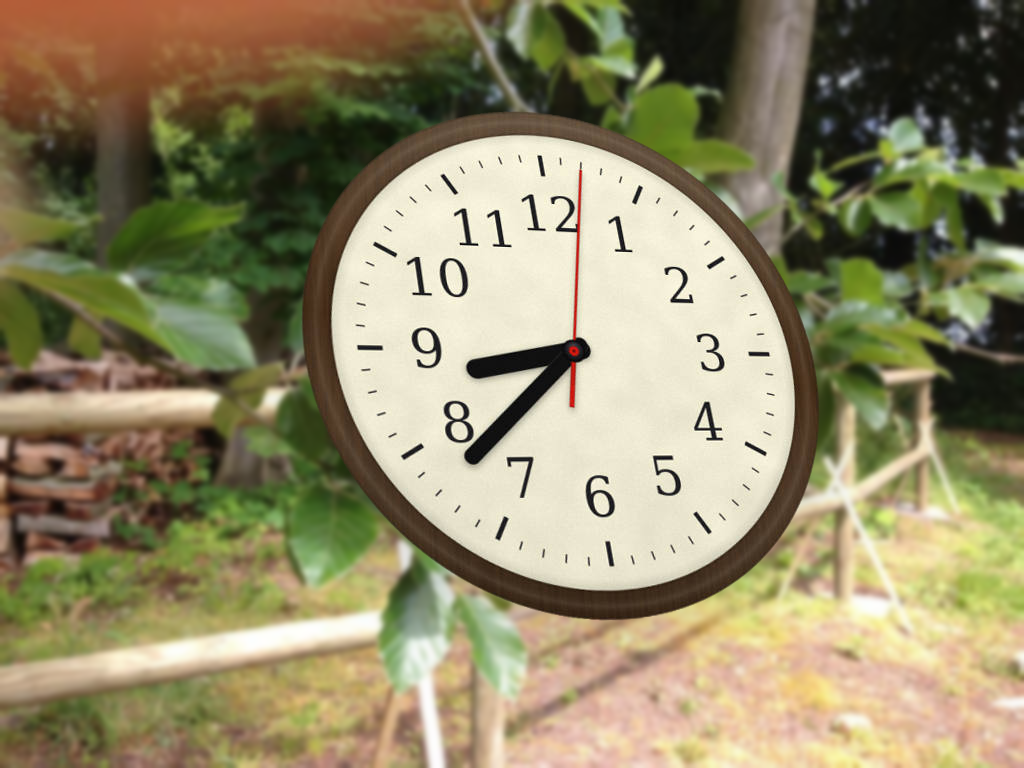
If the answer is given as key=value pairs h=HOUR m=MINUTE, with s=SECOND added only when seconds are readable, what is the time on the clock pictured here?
h=8 m=38 s=2
